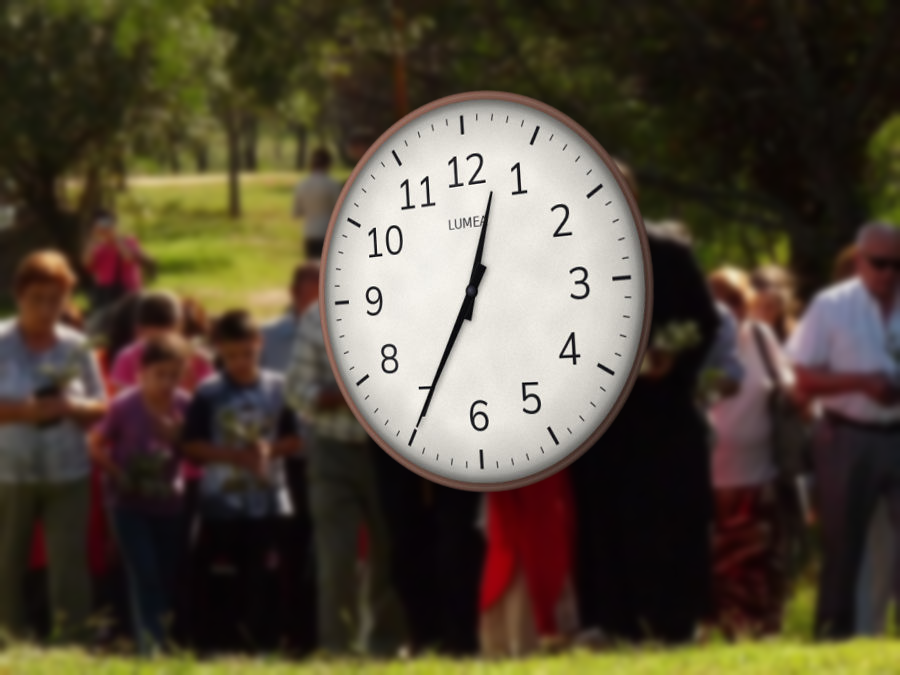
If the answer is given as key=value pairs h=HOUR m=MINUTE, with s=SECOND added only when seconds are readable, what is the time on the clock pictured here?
h=12 m=35
